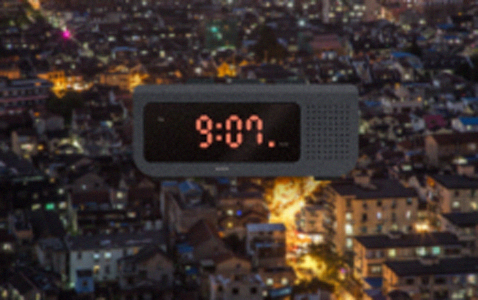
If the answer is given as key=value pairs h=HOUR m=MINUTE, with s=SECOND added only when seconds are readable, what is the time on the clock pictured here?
h=9 m=7
